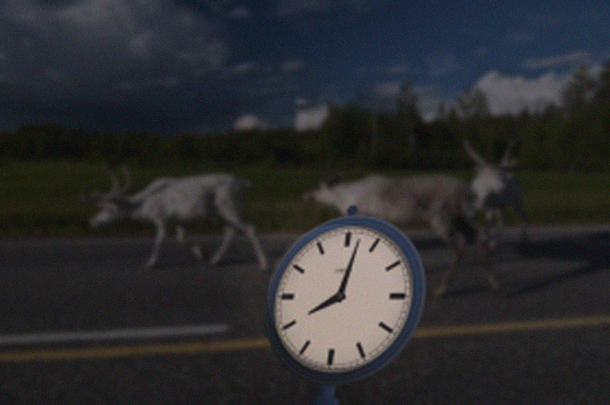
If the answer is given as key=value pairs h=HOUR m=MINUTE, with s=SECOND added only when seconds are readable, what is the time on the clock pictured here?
h=8 m=2
